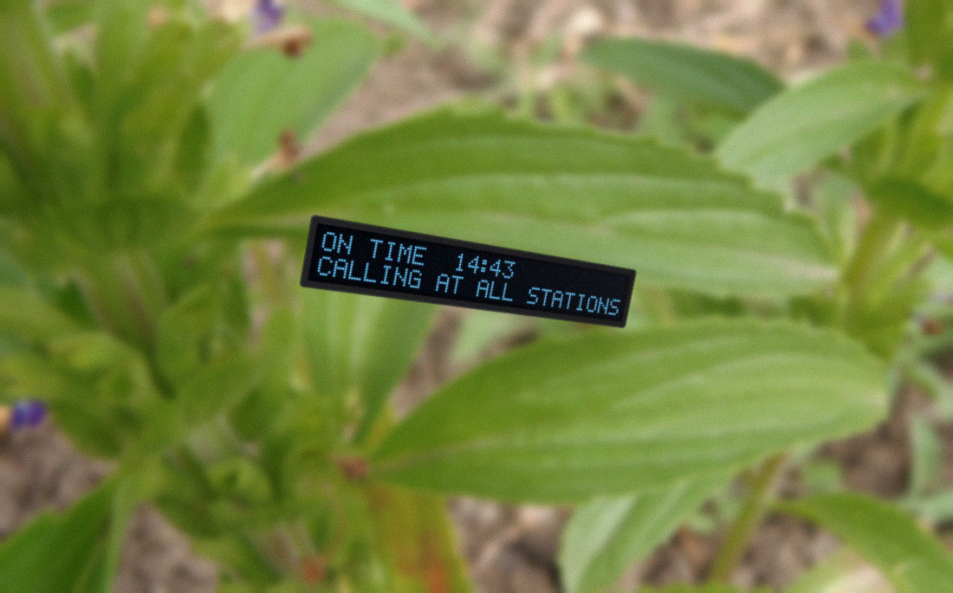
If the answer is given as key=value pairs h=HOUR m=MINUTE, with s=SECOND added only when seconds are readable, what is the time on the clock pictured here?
h=14 m=43
